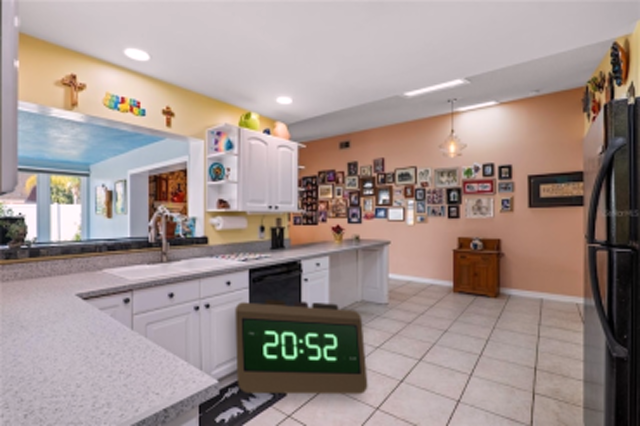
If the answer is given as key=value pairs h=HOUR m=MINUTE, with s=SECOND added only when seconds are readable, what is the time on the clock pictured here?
h=20 m=52
